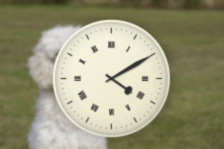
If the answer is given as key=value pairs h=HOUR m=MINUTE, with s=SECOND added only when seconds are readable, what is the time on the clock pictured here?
h=4 m=10
